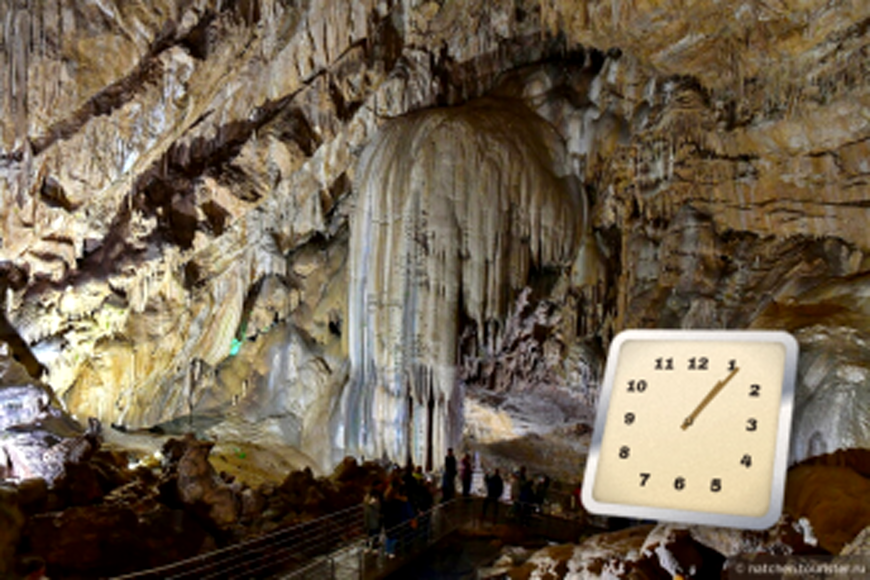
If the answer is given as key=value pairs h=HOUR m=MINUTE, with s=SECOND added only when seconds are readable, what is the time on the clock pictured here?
h=1 m=6
